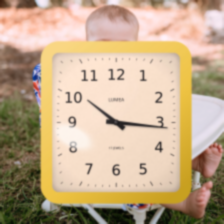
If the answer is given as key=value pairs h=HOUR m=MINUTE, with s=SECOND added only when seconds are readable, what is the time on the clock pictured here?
h=10 m=16
